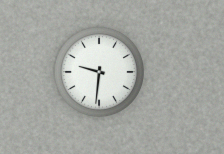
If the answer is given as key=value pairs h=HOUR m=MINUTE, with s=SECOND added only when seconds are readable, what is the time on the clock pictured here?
h=9 m=31
